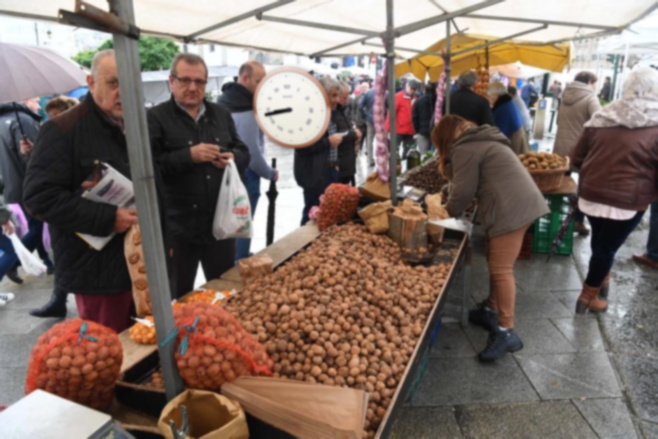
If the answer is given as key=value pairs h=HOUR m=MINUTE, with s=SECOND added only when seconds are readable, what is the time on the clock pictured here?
h=8 m=43
